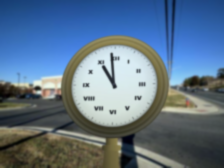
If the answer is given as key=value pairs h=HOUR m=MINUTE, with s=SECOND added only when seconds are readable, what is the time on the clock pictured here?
h=10 m=59
